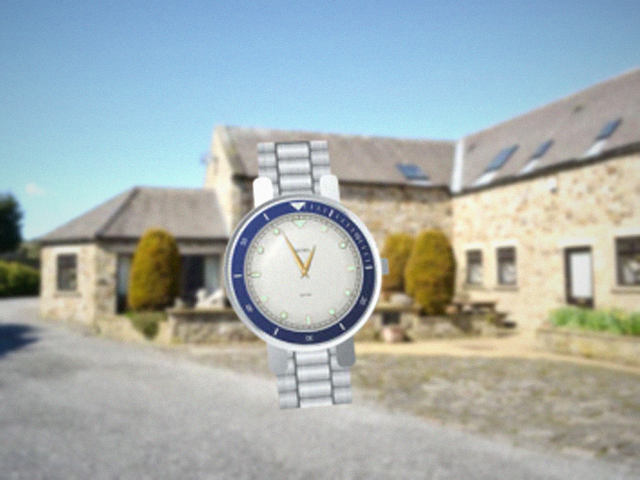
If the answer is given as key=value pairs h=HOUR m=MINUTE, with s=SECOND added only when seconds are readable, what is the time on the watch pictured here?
h=12 m=56
